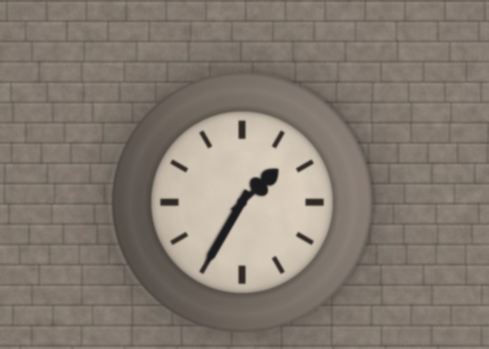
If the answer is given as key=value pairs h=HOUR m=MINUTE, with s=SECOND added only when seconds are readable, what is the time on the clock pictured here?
h=1 m=35
